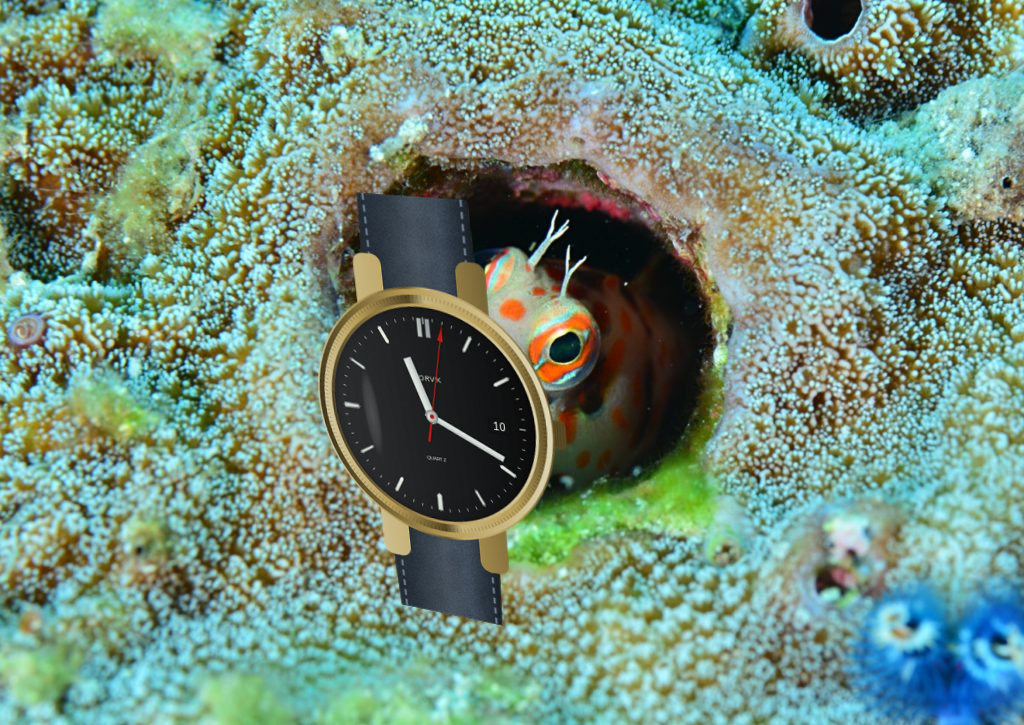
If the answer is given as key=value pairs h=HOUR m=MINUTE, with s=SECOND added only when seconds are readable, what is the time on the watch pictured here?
h=11 m=19 s=2
